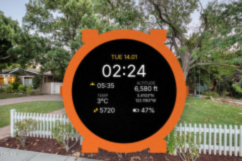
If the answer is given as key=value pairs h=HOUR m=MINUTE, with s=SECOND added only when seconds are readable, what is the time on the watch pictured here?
h=2 m=24
